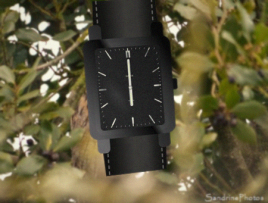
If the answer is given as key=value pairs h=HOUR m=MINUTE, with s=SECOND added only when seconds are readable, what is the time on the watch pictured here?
h=6 m=0
